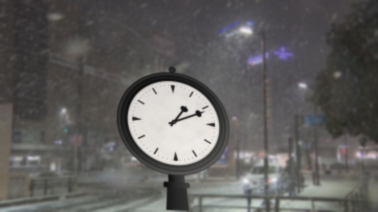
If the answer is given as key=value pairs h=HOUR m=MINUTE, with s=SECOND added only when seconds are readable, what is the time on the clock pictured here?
h=1 m=11
